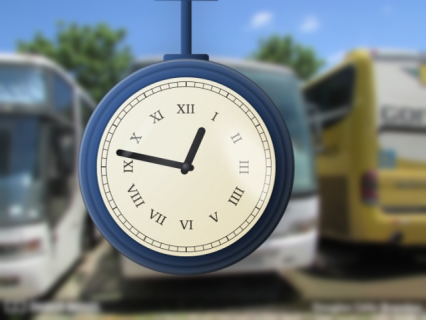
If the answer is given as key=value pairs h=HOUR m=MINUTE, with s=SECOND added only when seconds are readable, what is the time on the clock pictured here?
h=12 m=47
